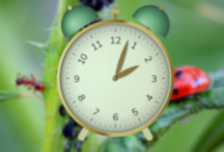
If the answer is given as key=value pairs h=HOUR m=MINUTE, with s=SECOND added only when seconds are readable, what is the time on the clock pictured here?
h=2 m=3
